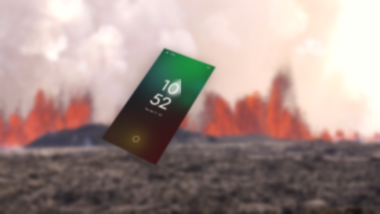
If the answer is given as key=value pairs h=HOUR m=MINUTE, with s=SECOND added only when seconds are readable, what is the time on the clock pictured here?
h=10 m=52
